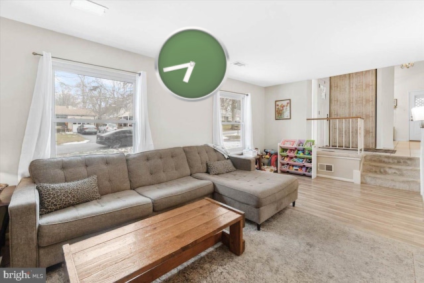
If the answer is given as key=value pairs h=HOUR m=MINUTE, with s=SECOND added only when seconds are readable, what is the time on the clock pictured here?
h=6 m=43
